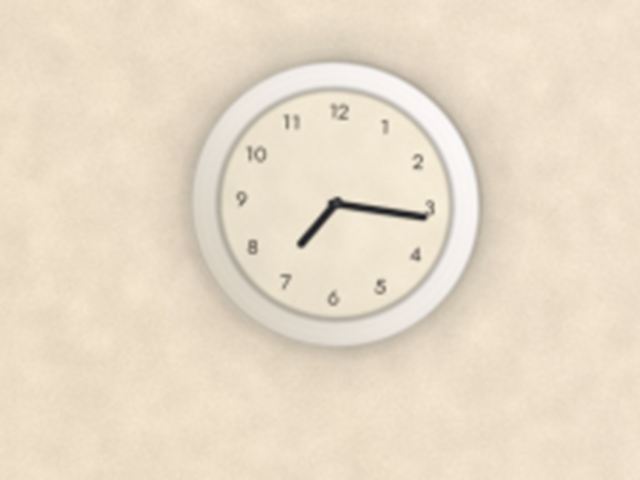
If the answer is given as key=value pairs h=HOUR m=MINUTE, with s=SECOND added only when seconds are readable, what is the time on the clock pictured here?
h=7 m=16
